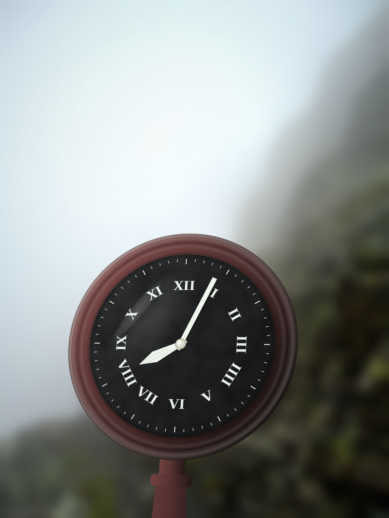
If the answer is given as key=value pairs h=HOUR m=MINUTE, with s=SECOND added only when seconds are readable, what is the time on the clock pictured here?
h=8 m=4
